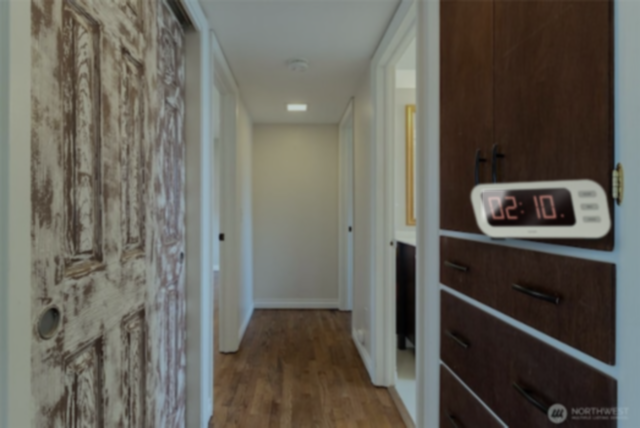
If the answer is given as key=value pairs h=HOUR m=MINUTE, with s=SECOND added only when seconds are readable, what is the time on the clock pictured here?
h=2 m=10
